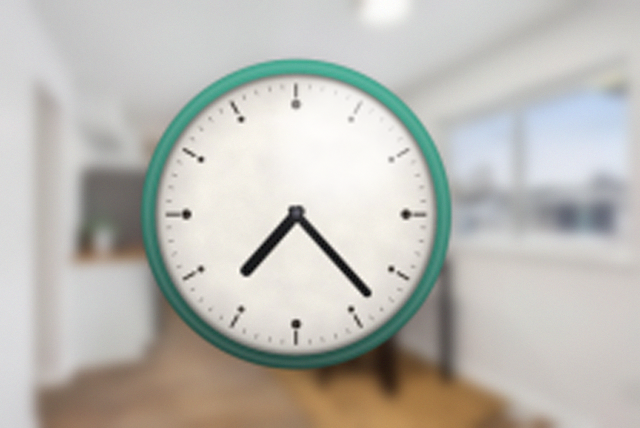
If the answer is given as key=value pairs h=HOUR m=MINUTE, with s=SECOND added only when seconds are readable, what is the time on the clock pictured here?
h=7 m=23
